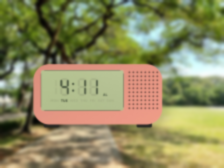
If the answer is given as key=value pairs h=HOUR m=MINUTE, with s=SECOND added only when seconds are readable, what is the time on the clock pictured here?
h=4 m=11
